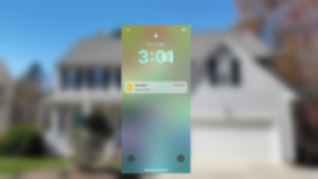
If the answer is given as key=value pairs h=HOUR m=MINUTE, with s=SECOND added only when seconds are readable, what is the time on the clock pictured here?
h=3 m=1
